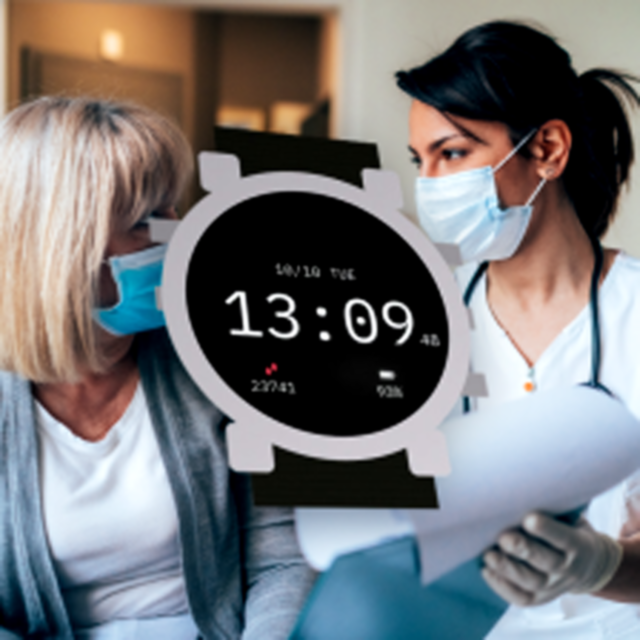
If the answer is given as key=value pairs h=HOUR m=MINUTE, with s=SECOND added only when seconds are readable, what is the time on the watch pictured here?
h=13 m=9
